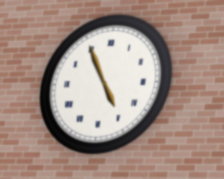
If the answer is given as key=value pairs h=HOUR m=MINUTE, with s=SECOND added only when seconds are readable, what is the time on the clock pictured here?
h=4 m=55
